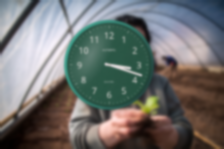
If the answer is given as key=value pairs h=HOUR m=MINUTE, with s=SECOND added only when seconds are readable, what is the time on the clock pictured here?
h=3 m=18
